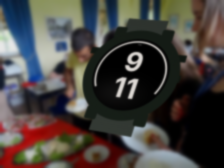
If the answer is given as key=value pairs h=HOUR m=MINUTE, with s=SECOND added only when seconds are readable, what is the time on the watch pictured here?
h=9 m=11
